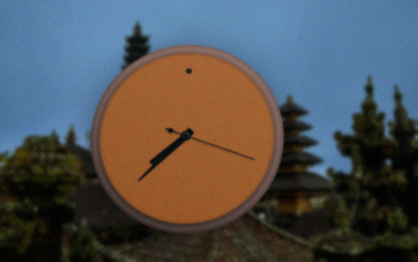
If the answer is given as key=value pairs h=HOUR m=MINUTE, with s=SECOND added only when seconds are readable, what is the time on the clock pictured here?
h=7 m=37 s=18
